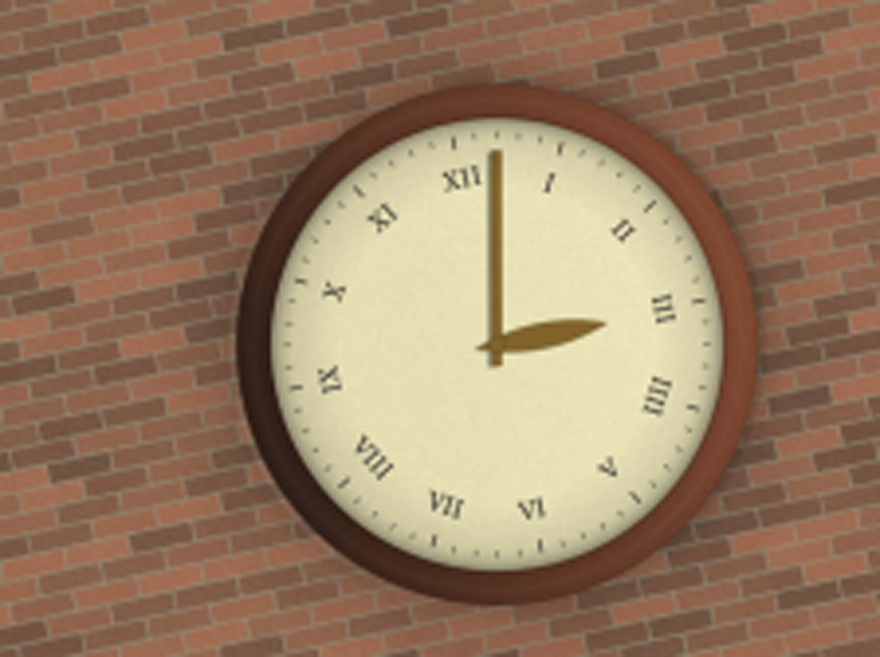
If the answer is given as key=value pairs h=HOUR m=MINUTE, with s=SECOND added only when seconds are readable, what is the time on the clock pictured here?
h=3 m=2
